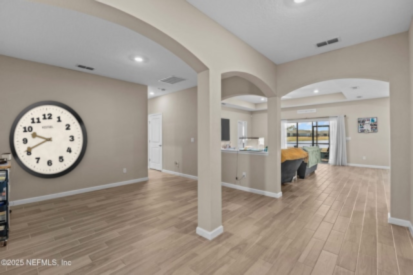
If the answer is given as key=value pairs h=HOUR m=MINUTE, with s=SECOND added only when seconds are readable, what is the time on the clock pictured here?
h=9 m=41
